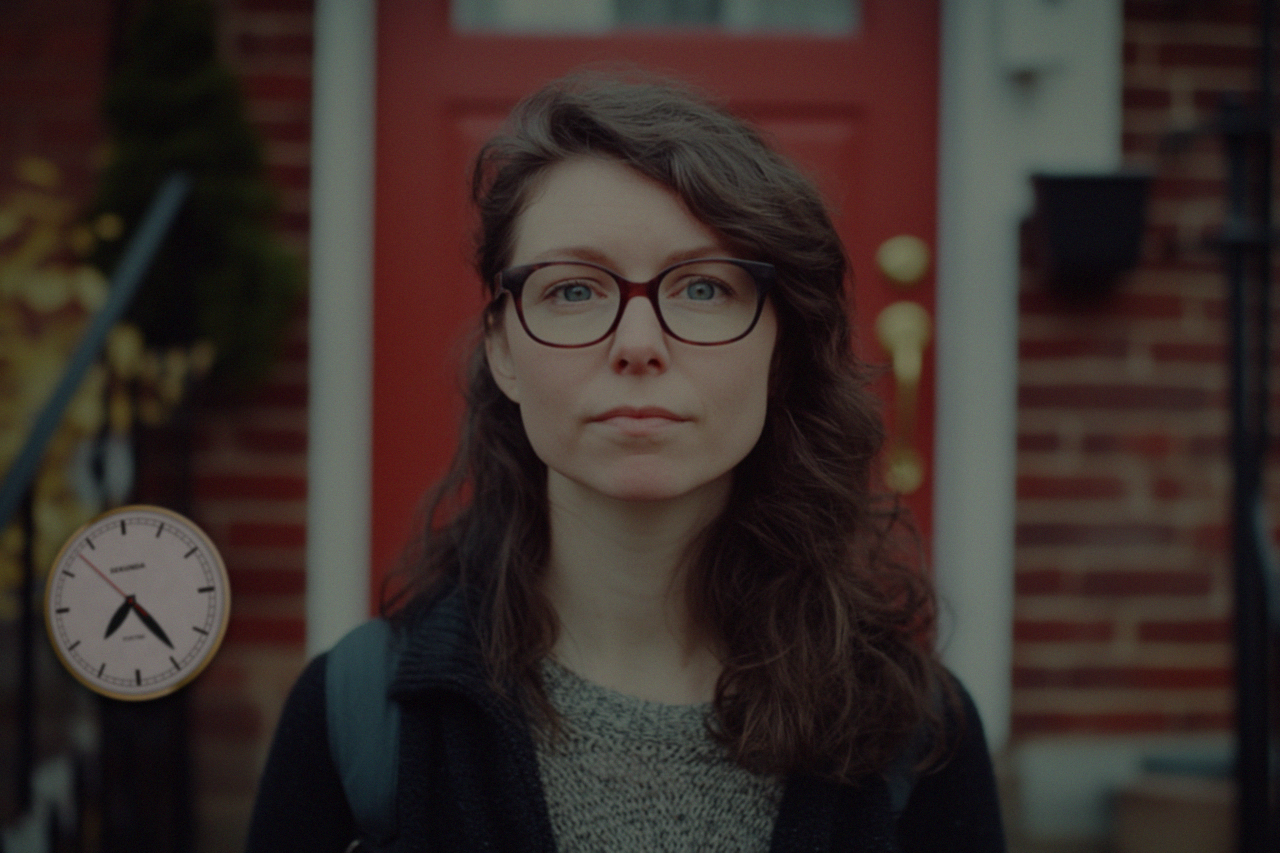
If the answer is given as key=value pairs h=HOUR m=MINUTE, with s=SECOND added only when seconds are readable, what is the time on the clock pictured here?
h=7 m=23 s=53
